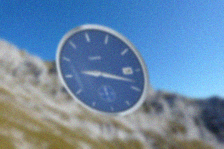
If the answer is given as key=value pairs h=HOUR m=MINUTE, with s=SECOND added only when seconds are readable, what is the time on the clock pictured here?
h=9 m=18
